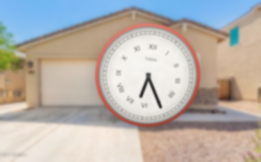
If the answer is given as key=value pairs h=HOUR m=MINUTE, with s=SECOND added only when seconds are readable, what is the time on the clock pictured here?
h=6 m=25
